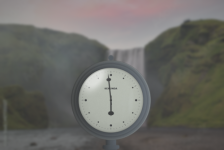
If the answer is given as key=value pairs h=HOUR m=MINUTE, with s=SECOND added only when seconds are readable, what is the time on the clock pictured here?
h=5 m=59
